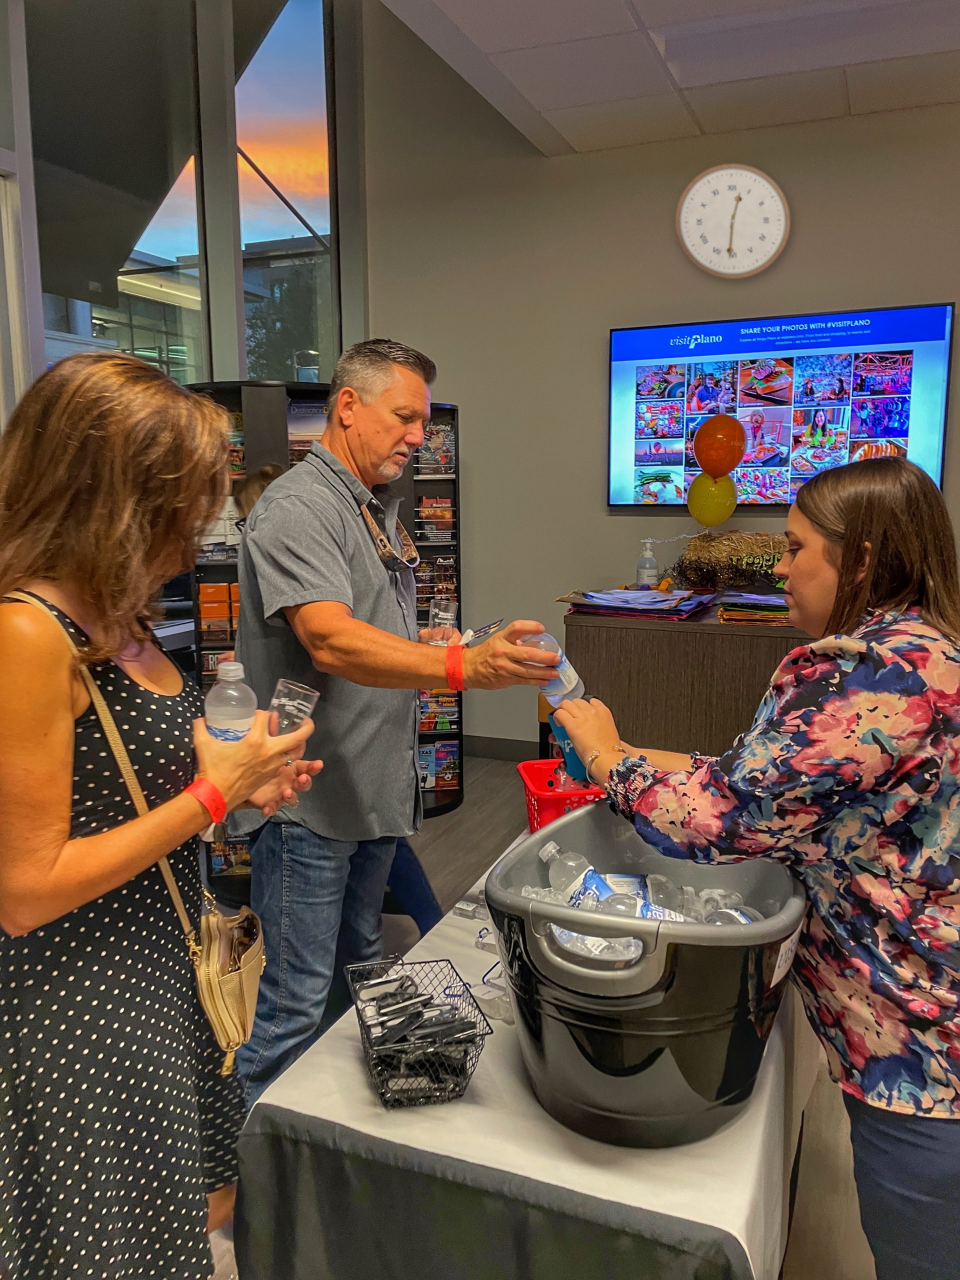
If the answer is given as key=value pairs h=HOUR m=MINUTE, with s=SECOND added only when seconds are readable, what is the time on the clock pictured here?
h=12 m=31
